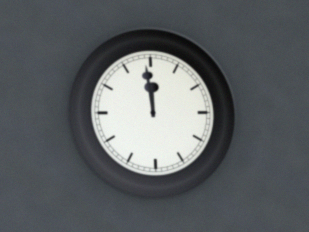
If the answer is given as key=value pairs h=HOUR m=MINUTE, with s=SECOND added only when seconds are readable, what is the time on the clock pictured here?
h=11 m=59
